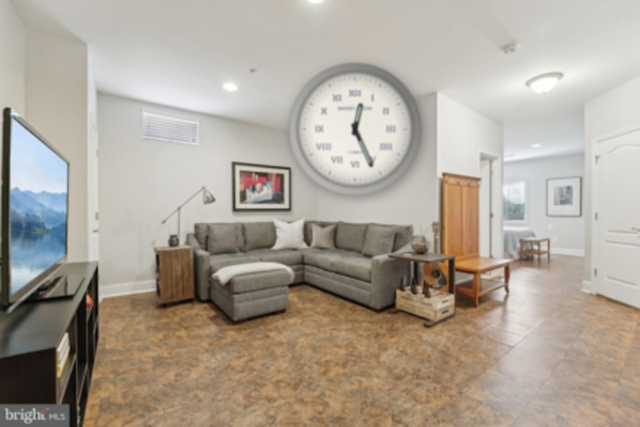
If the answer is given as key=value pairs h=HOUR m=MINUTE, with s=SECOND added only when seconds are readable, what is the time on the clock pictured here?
h=12 m=26
